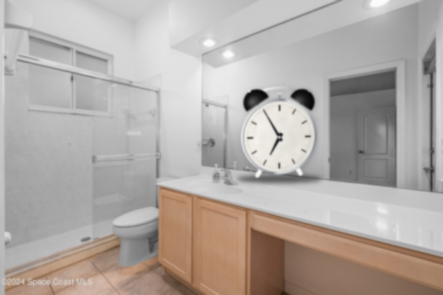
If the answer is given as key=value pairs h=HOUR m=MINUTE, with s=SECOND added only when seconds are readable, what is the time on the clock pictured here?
h=6 m=55
